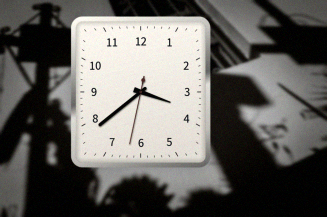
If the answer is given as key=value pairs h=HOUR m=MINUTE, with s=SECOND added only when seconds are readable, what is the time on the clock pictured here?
h=3 m=38 s=32
